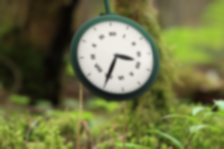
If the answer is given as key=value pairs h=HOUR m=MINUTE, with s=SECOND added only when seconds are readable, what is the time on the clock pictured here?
h=3 m=35
